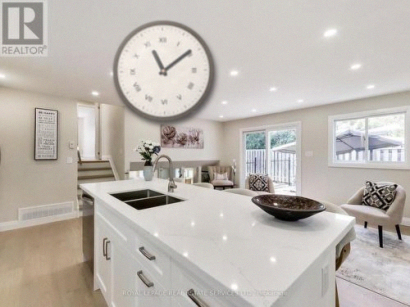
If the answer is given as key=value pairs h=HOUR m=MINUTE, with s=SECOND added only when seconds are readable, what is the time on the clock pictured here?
h=11 m=9
